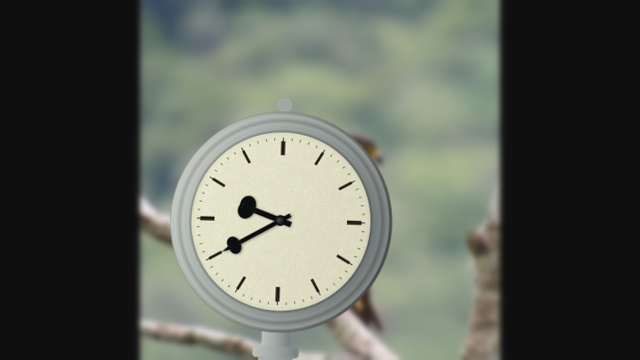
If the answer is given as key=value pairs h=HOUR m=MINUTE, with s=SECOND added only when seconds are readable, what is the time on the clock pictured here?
h=9 m=40
